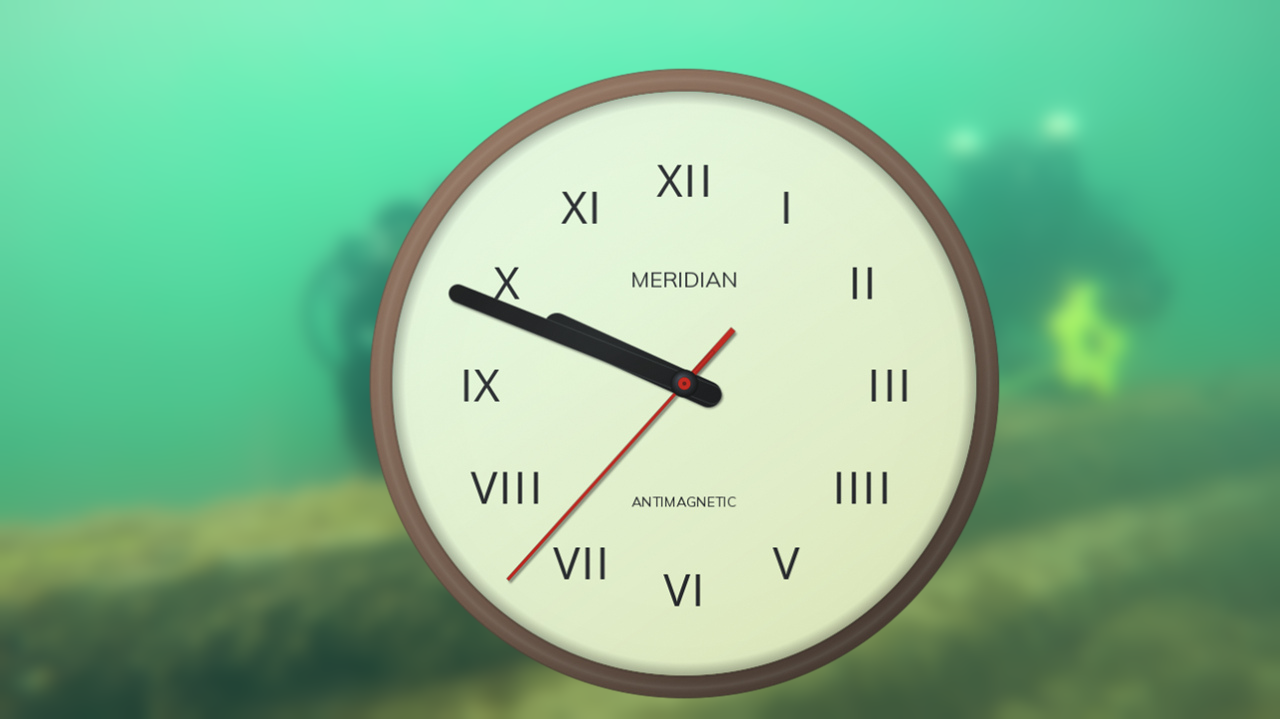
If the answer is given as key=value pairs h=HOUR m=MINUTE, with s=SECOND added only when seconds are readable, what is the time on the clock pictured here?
h=9 m=48 s=37
